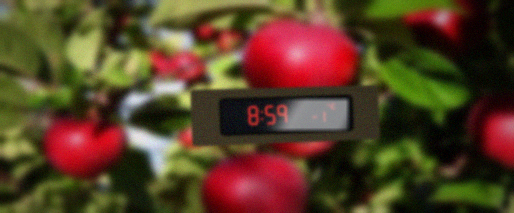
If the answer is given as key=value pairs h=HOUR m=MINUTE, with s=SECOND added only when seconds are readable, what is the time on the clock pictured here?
h=8 m=59
